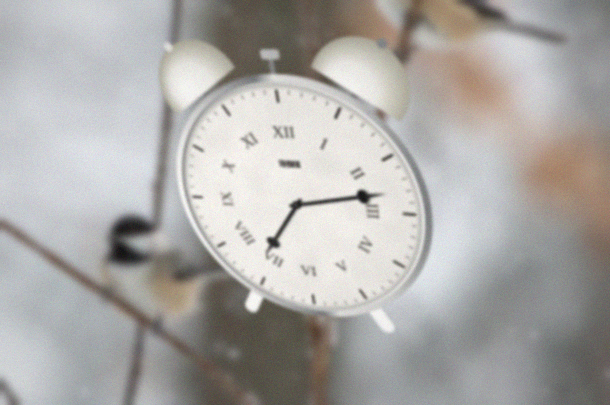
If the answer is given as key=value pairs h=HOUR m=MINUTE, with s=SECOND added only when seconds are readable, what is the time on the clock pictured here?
h=7 m=13
